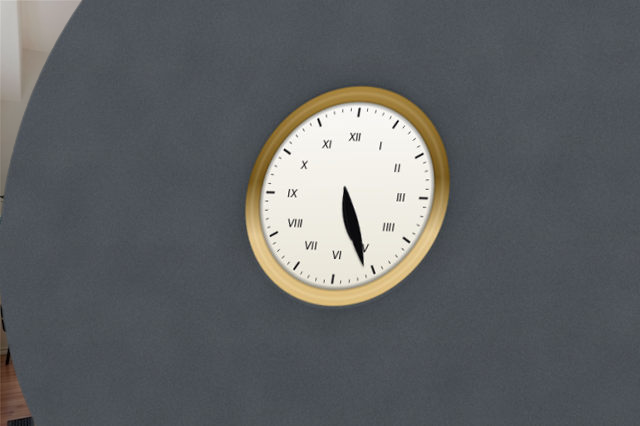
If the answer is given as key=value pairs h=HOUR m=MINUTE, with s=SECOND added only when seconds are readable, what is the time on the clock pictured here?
h=5 m=26
